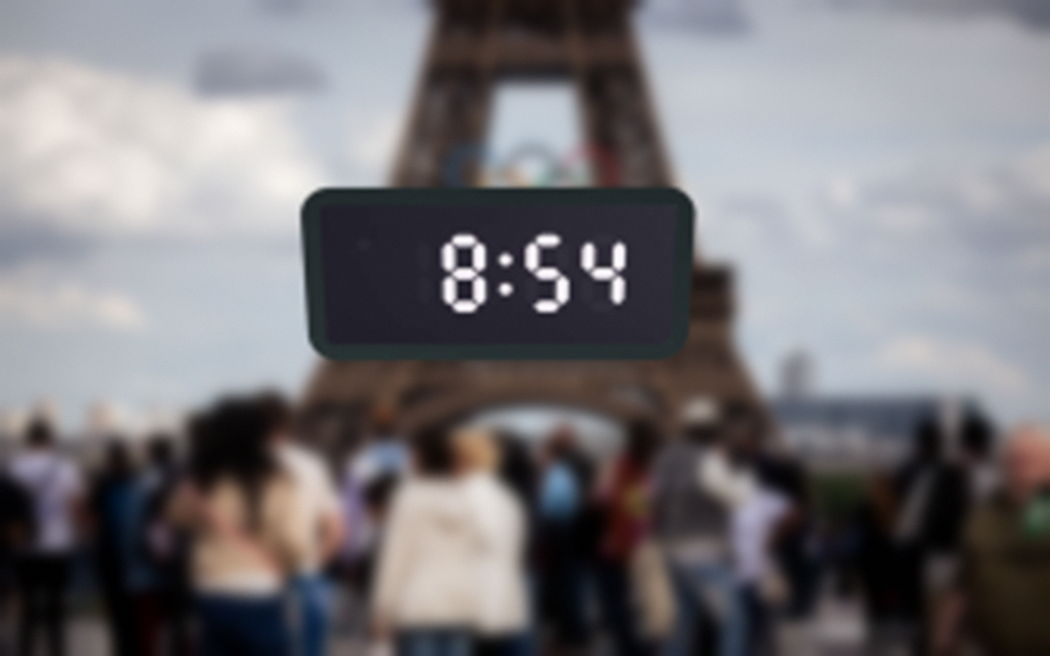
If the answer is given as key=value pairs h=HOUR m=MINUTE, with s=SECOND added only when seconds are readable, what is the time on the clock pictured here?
h=8 m=54
